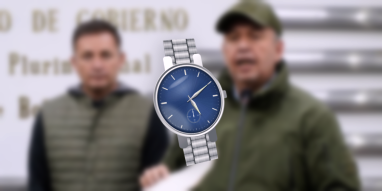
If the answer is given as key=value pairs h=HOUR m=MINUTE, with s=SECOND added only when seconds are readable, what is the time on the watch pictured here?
h=5 m=10
